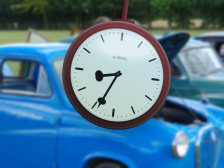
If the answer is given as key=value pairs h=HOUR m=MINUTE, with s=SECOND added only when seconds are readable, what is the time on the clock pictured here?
h=8 m=34
